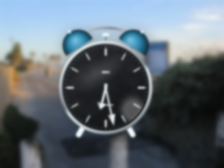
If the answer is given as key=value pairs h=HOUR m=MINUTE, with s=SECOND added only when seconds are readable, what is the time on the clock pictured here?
h=6 m=28
